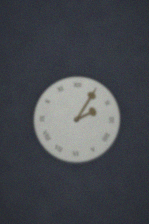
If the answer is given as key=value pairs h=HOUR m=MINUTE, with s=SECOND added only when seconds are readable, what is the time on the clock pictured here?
h=2 m=5
